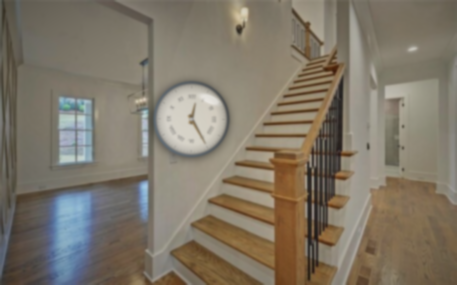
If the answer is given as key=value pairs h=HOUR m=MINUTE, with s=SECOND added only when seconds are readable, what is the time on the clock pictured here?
h=12 m=25
